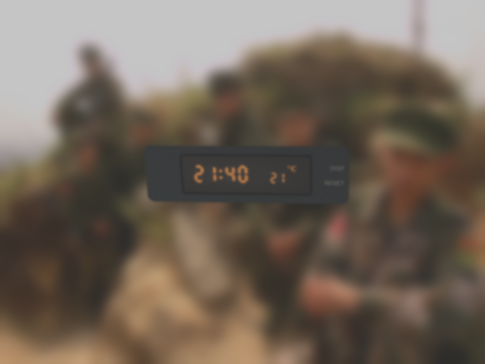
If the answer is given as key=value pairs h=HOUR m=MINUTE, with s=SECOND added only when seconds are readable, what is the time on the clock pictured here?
h=21 m=40
